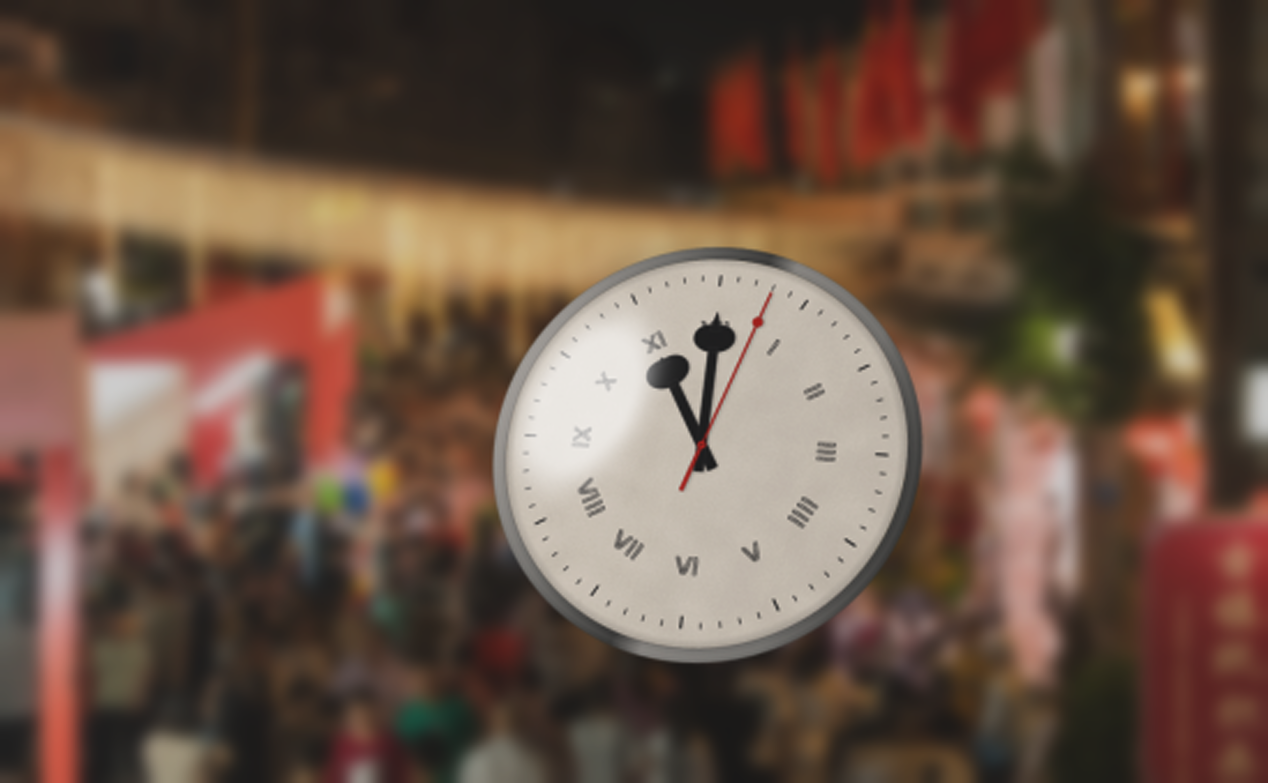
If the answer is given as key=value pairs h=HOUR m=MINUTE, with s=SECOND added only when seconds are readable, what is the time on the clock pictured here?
h=11 m=0 s=3
